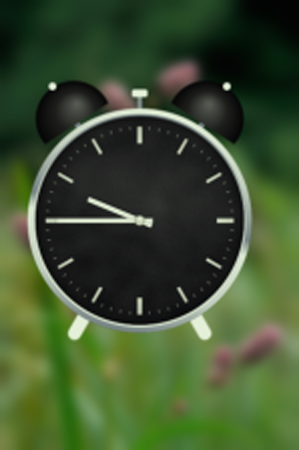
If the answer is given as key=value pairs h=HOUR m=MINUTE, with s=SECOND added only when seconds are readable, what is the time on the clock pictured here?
h=9 m=45
